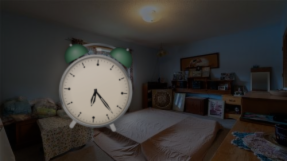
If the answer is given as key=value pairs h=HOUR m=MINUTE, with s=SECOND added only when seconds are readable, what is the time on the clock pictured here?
h=6 m=23
